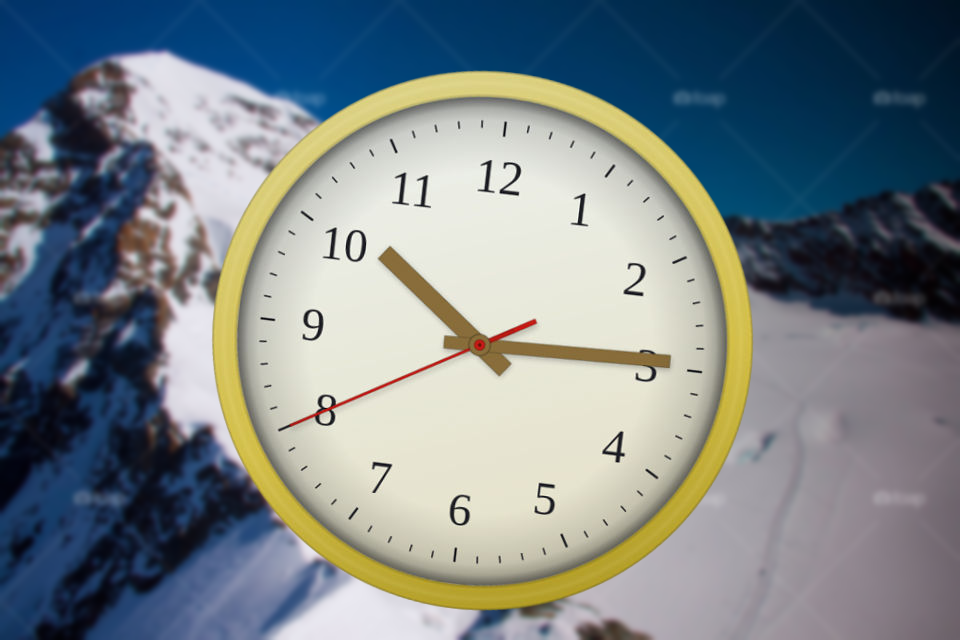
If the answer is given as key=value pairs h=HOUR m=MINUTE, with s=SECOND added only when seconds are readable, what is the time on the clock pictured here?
h=10 m=14 s=40
